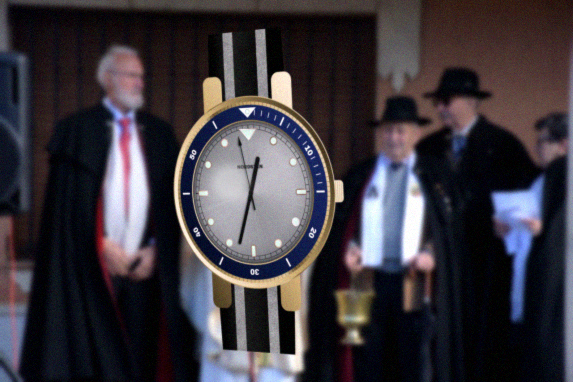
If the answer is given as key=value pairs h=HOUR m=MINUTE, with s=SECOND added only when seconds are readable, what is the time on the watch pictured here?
h=12 m=32 s=58
